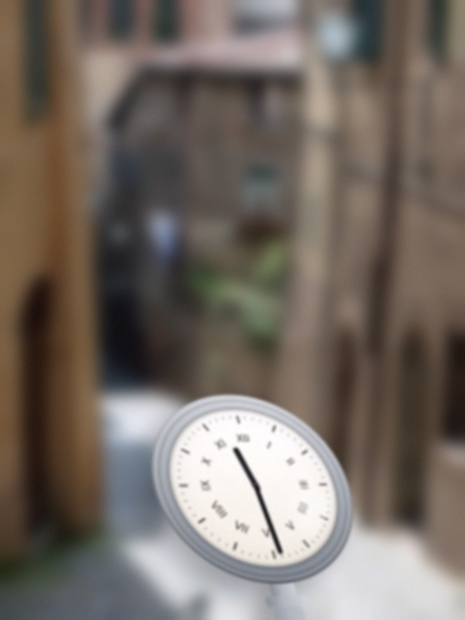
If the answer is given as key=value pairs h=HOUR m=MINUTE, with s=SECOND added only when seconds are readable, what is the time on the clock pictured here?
h=11 m=29
